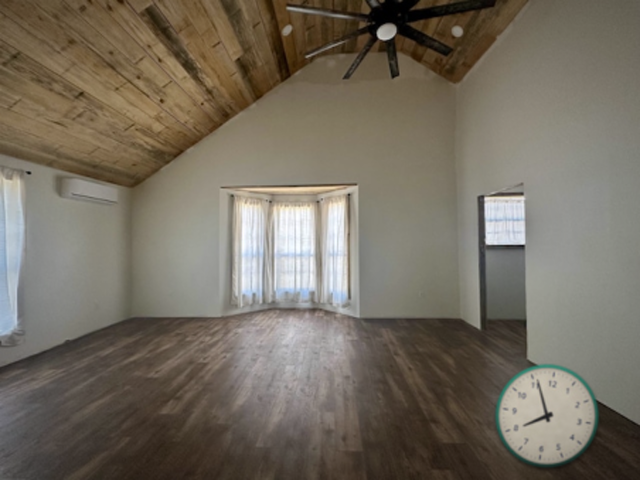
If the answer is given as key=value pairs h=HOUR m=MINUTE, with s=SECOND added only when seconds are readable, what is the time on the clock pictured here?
h=7 m=56
